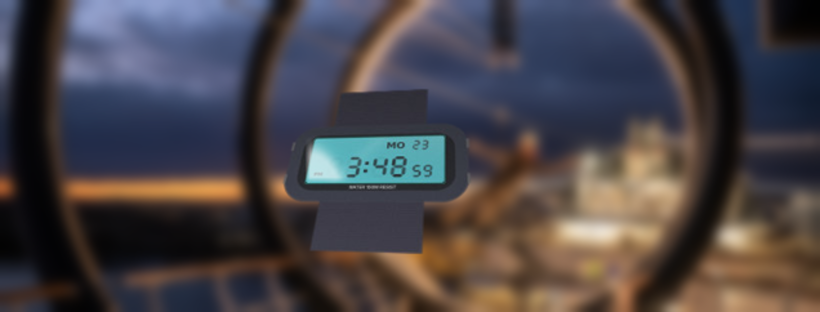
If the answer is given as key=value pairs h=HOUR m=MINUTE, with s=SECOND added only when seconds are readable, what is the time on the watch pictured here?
h=3 m=48 s=59
